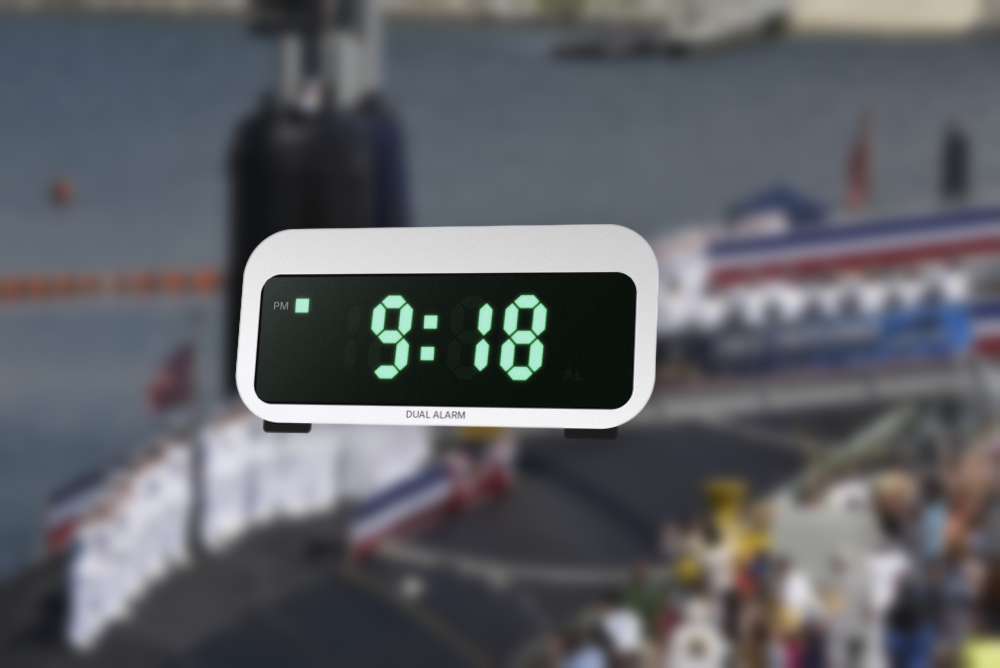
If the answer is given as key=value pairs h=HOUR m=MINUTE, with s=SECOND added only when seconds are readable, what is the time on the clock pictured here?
h=9 m=18
